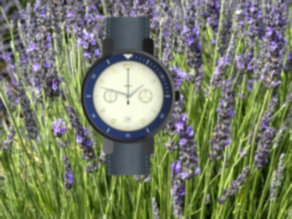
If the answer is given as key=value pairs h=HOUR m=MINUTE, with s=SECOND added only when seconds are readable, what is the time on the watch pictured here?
h=1 m=48
